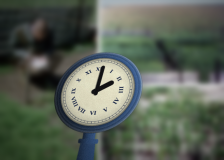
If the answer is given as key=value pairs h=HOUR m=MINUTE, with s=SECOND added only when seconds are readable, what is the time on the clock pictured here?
h=2 m=1
